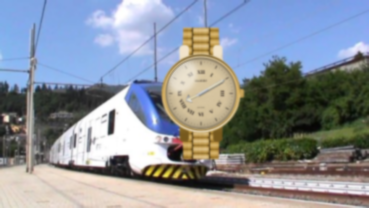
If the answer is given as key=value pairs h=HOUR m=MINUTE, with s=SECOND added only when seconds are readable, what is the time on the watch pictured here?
h=8 m=10
